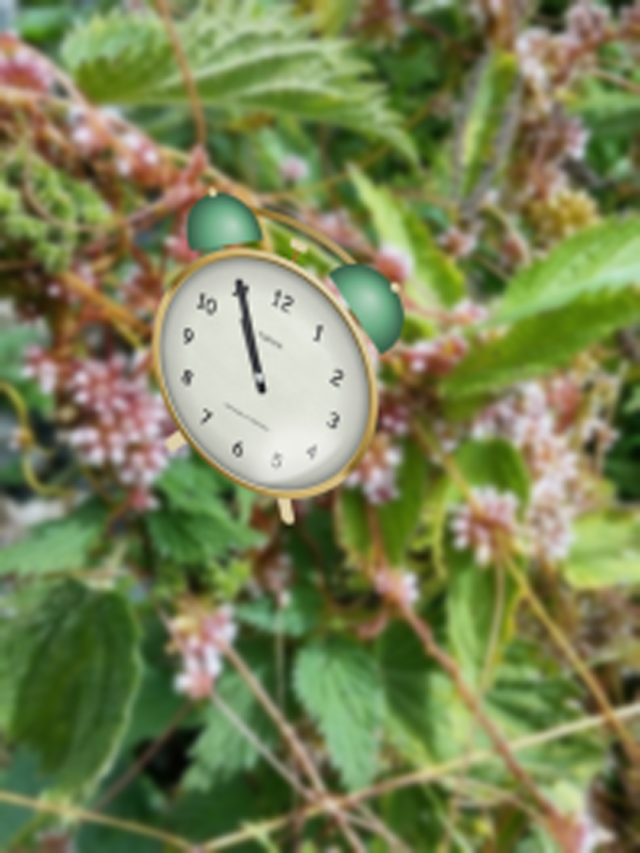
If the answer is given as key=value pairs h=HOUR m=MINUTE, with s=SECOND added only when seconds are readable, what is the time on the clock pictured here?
h=10 m=55
